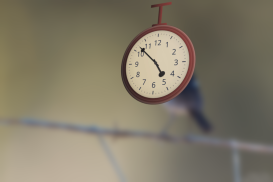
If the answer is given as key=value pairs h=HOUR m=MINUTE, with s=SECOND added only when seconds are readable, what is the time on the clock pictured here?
h=4 m=52
